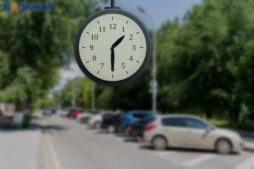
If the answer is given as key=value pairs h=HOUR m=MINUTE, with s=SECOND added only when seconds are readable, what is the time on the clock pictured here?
h=1 m=30
